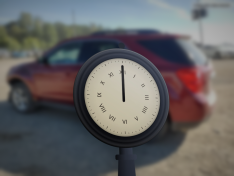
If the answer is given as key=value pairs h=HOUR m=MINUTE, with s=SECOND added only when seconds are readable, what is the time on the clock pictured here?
h=12 m=0
